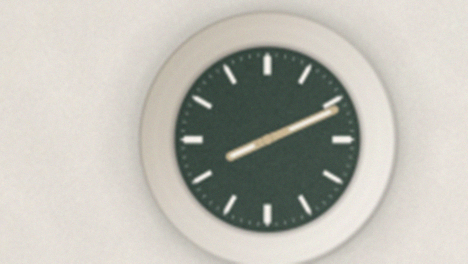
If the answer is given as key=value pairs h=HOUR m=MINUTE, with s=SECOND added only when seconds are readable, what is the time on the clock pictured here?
h=8 m=11
